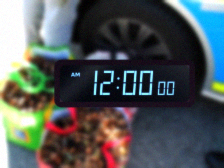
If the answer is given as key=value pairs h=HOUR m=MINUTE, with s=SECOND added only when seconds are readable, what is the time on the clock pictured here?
h=12 m=0 s=0
